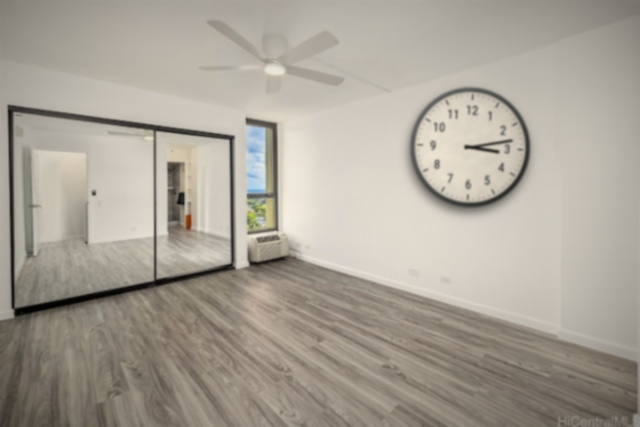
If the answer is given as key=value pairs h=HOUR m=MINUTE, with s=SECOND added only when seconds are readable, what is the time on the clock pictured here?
h=3 m=13
